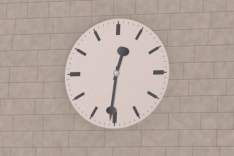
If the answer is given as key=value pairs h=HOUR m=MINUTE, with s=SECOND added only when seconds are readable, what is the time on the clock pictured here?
h=12 m=31
